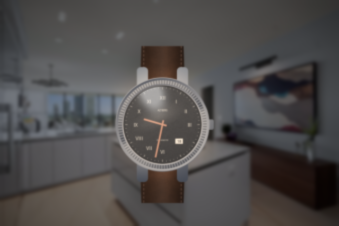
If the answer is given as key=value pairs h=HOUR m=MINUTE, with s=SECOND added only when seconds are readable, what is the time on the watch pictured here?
h=9 m=32
